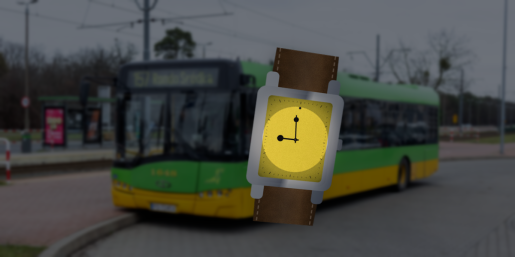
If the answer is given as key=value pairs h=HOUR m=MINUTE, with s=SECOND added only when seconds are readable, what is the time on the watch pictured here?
h=8 m=59
